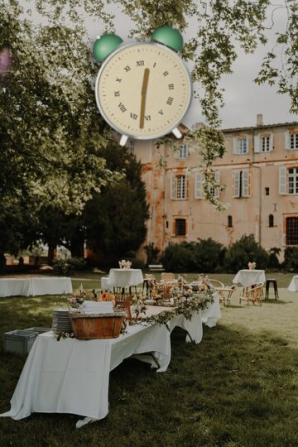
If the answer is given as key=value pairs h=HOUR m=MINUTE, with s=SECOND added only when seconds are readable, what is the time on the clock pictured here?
h=12 m=32
